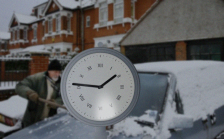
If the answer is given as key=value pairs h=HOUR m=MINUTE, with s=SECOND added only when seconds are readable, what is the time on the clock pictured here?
h=1 m=46
